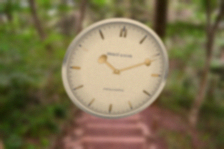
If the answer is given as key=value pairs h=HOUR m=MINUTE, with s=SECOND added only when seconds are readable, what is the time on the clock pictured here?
h=10 m=11
